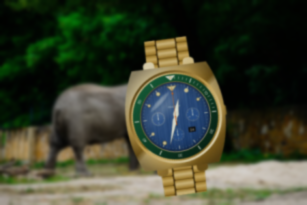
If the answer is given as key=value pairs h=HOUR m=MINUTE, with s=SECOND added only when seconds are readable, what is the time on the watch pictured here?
h=12 m=33
